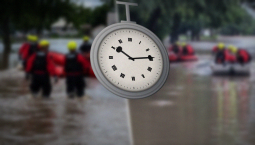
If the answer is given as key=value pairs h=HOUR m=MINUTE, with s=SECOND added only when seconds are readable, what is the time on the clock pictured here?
h=10 m=14
